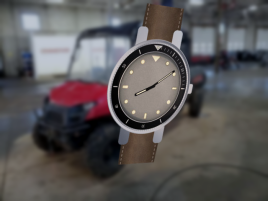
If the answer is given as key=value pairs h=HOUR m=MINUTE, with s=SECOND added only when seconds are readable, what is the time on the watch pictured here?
h=8 m=9
